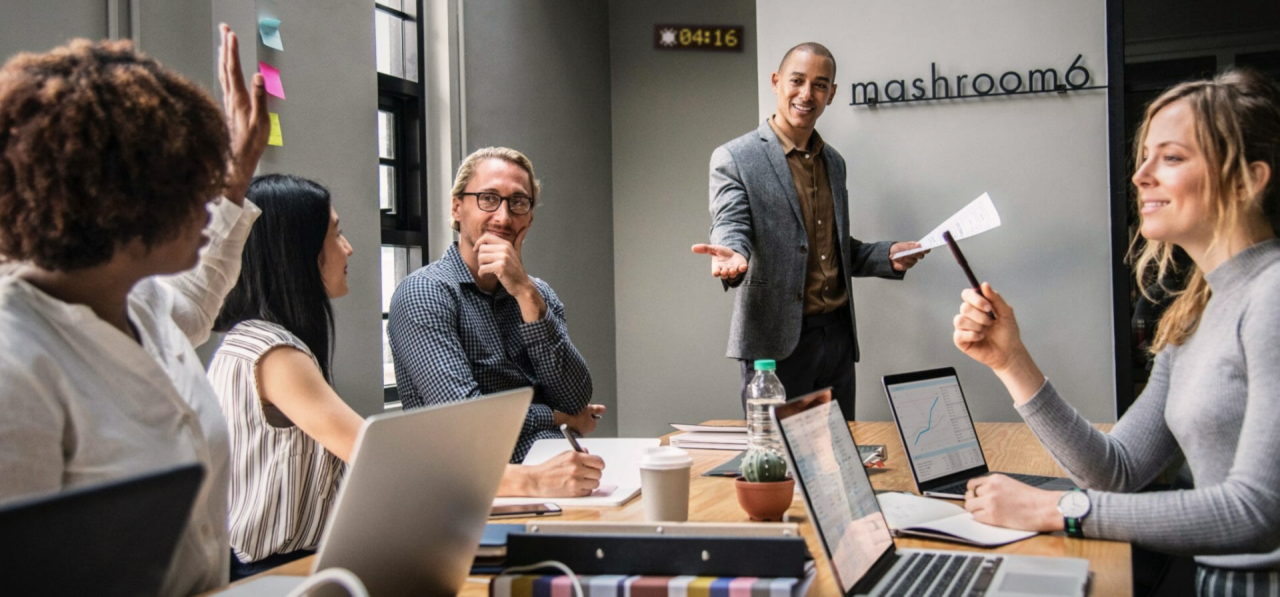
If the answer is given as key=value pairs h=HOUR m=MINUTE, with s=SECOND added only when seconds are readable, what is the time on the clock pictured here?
h=4 m=16
